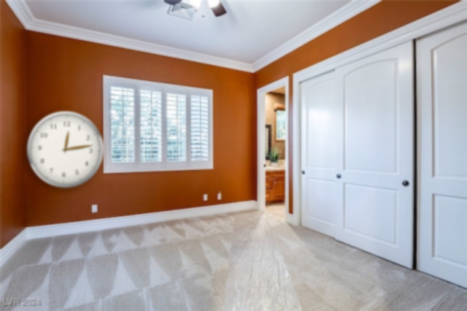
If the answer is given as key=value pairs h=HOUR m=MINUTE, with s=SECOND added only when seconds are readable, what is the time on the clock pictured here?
h=12 m=13
